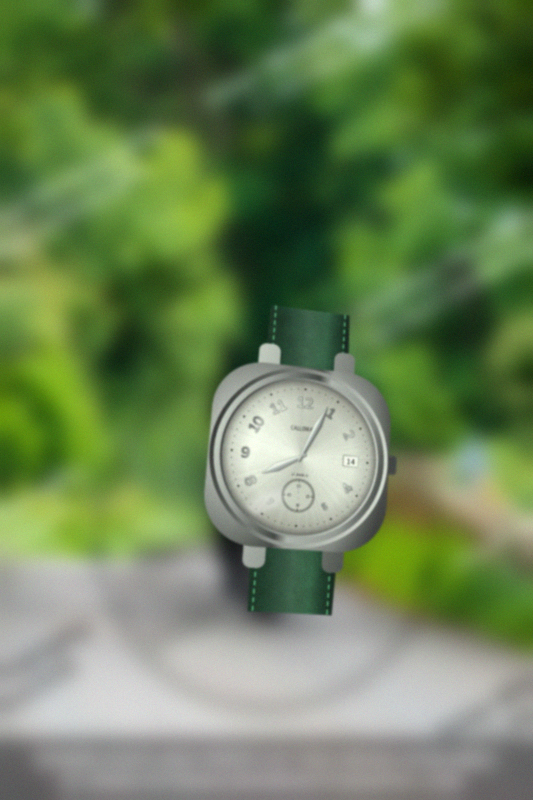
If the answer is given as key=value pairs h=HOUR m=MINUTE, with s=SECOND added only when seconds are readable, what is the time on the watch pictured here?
h=8 m=4
